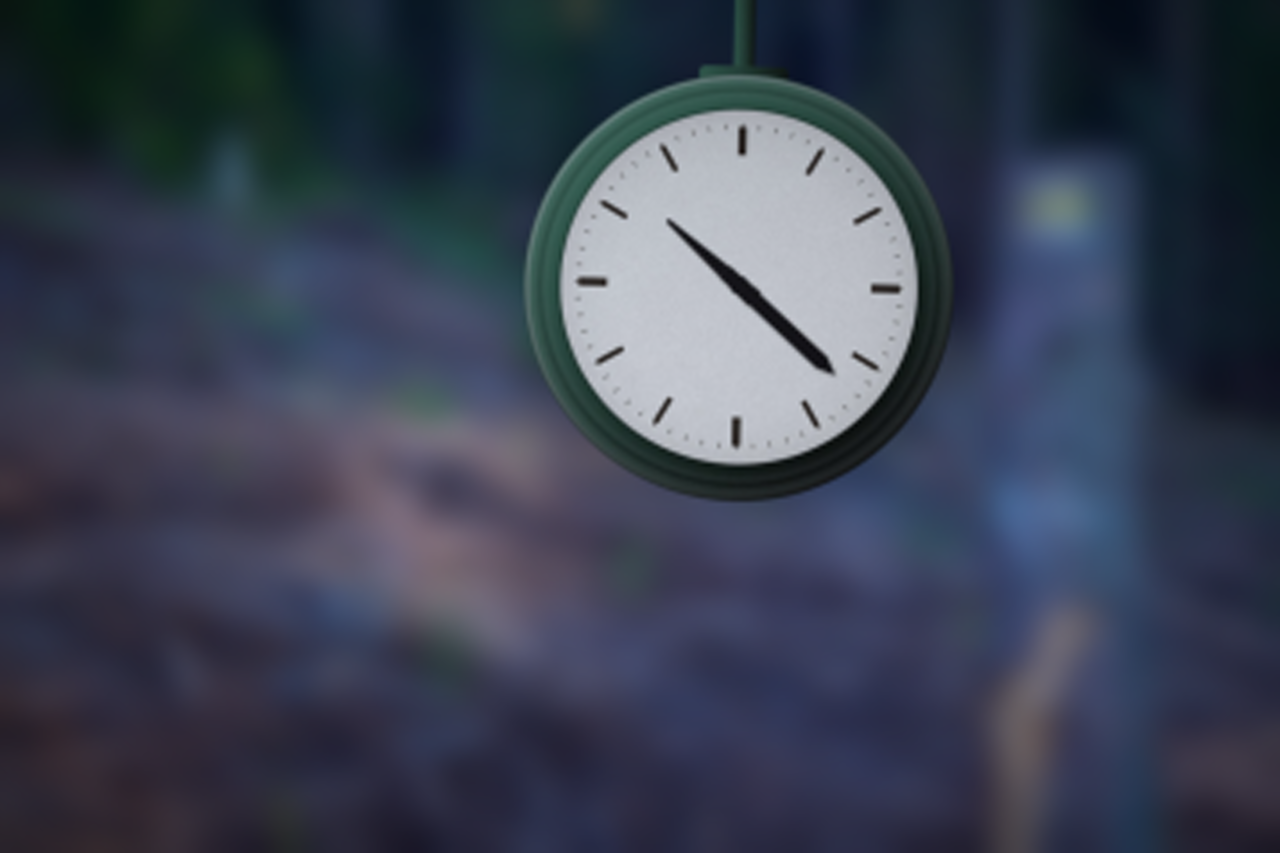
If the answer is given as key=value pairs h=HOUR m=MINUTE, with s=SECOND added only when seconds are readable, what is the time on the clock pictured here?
h=10 m=22
